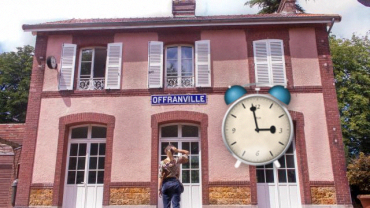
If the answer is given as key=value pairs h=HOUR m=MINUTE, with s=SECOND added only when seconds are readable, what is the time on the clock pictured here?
h=2 m=58
